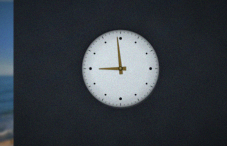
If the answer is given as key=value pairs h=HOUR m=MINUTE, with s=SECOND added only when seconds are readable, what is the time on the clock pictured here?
h=8 m=59
